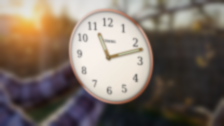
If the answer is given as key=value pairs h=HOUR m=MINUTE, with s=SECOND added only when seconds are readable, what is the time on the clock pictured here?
h=11 m=12
